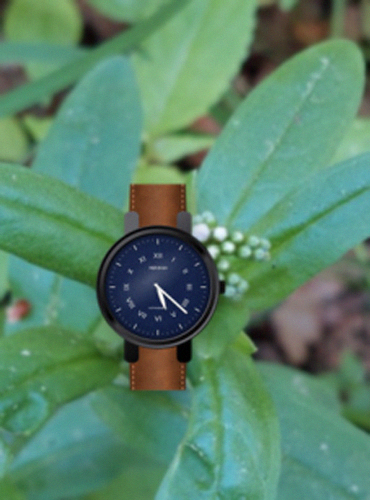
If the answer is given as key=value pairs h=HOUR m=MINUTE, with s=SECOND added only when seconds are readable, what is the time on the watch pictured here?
h=5 m=22
